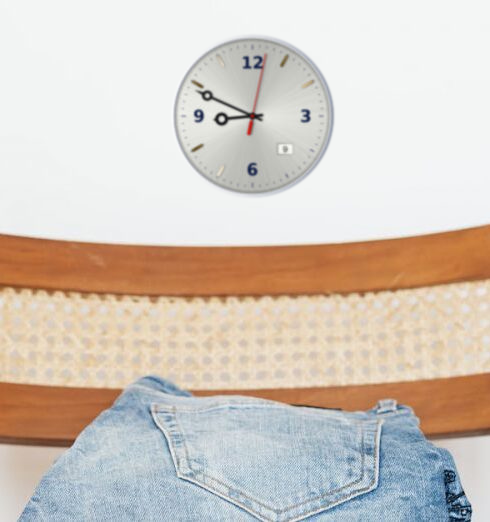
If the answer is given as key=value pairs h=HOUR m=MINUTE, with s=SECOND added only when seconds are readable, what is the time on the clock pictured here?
h=8 m=49 s=2
